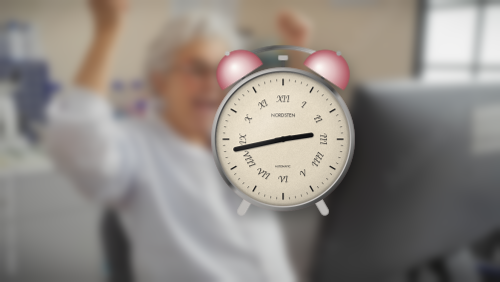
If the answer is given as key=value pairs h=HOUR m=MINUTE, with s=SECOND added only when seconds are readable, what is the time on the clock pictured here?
h=2 m=43
